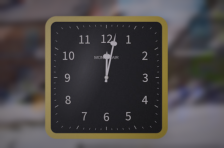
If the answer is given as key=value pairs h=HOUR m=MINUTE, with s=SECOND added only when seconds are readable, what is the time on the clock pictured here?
h=12 m=2
